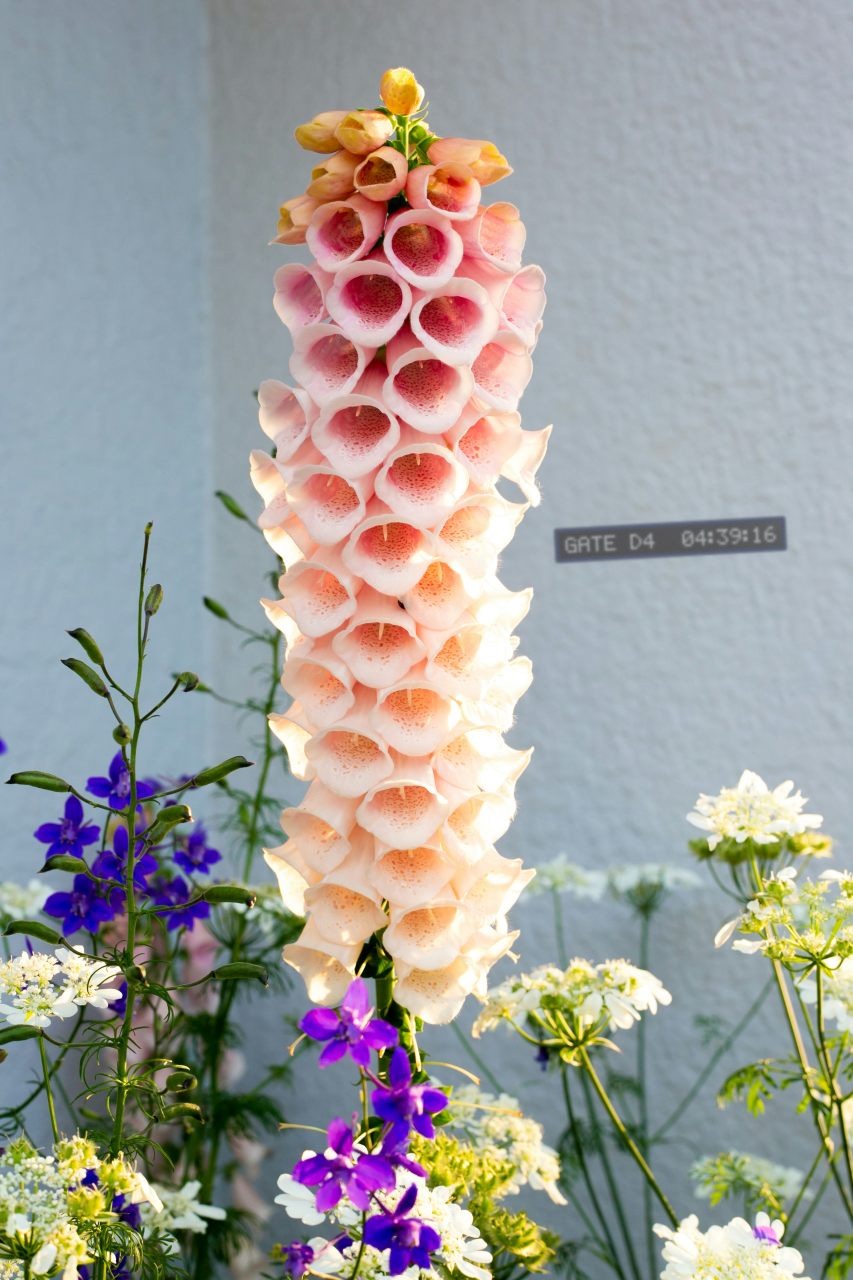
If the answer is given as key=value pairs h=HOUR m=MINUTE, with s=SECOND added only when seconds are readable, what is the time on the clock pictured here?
h=4 m=39 s=16
